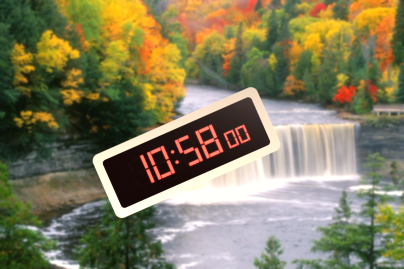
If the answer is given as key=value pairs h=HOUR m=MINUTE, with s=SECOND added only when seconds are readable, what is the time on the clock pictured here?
h=10 m=58 s=0
